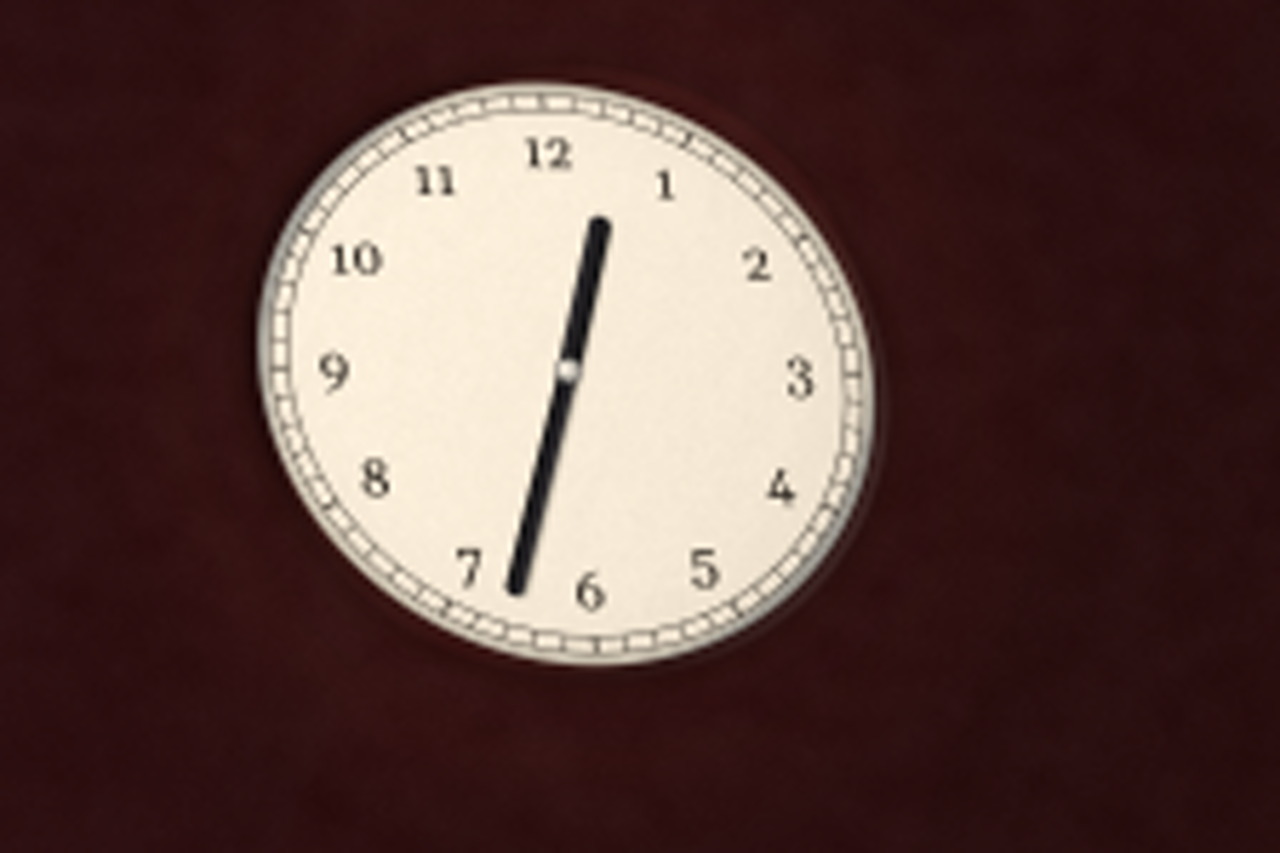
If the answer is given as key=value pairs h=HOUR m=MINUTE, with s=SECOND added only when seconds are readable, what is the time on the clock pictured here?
h=12 m=33
